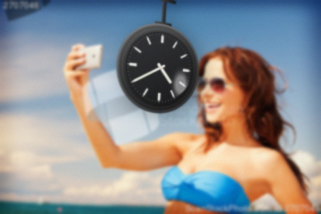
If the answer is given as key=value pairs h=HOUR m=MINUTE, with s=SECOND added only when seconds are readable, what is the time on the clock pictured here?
h=4 m=40
